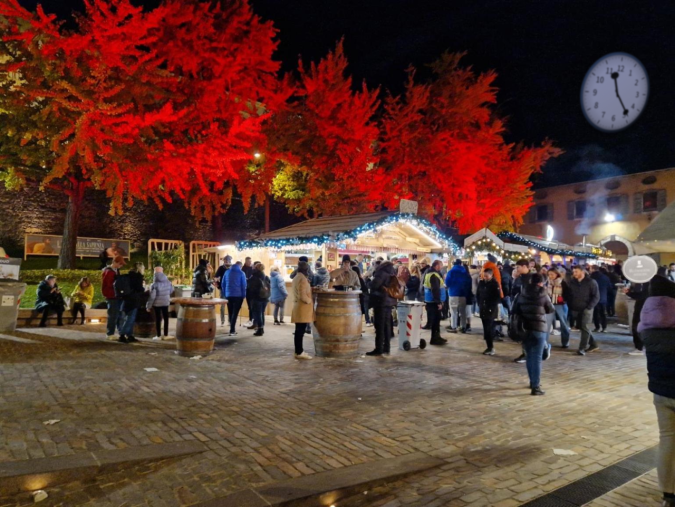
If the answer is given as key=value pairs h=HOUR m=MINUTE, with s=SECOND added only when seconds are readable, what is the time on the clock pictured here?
h=11 m=24
